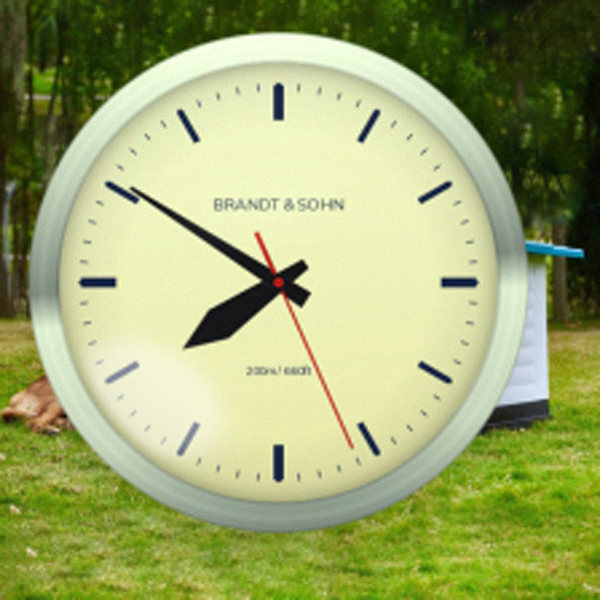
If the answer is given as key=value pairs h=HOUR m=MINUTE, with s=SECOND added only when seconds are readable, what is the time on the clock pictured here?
h=7 m=50 s=26
